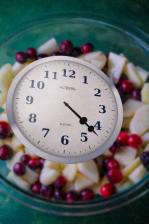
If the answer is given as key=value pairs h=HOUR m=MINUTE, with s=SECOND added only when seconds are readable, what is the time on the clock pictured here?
h=4 m=22
